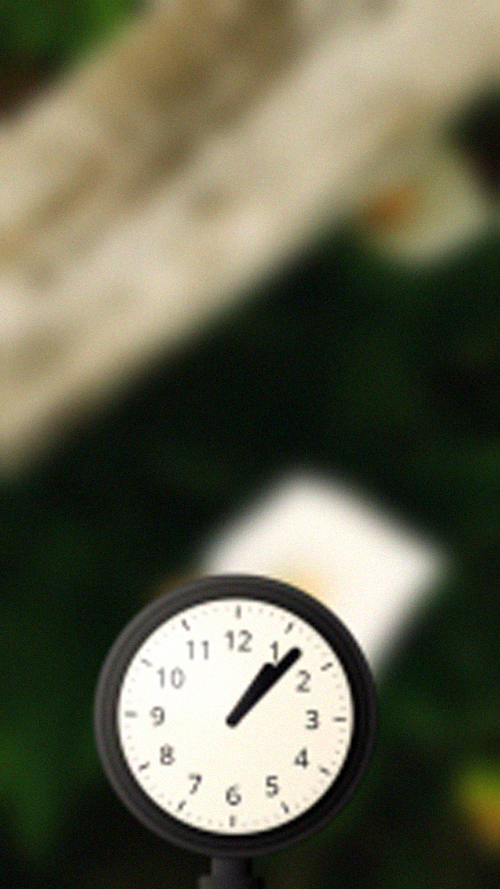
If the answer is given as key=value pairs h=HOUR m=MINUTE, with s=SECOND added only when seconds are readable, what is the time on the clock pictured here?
h=1 m=7
